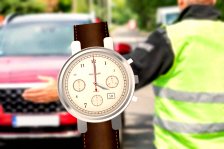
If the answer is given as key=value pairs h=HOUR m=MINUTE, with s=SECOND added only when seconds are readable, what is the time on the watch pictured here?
h=4 m=0
